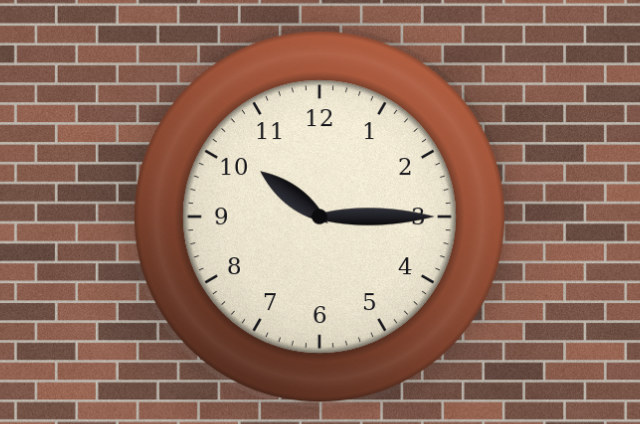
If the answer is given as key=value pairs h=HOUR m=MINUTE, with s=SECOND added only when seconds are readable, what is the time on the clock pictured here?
h=10 m=15
